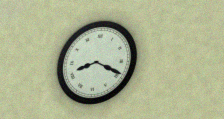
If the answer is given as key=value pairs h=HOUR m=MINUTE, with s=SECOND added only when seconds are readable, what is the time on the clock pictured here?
h=8 m=19
